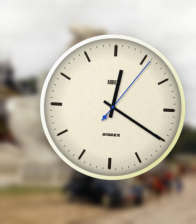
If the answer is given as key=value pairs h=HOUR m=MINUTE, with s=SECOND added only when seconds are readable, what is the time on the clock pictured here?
h=12 m=20 s=6
